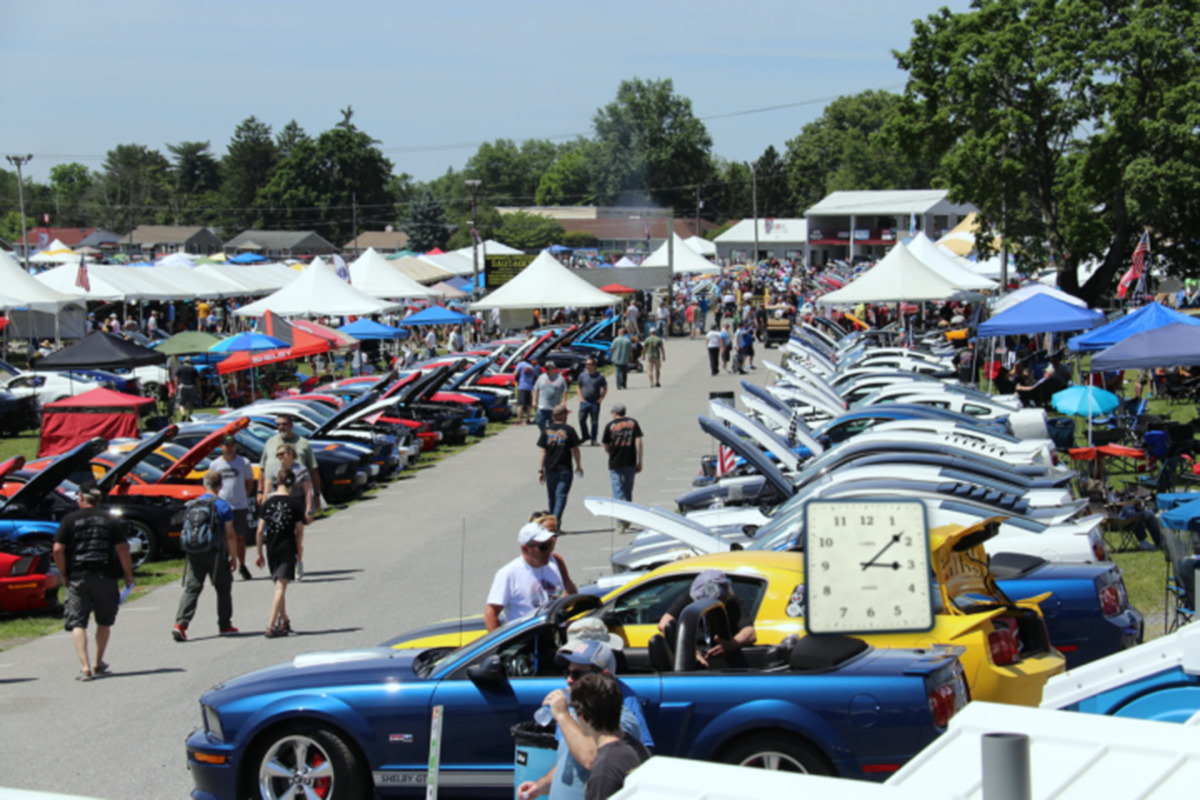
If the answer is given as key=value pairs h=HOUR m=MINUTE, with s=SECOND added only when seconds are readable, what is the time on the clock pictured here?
h=3 m=8
